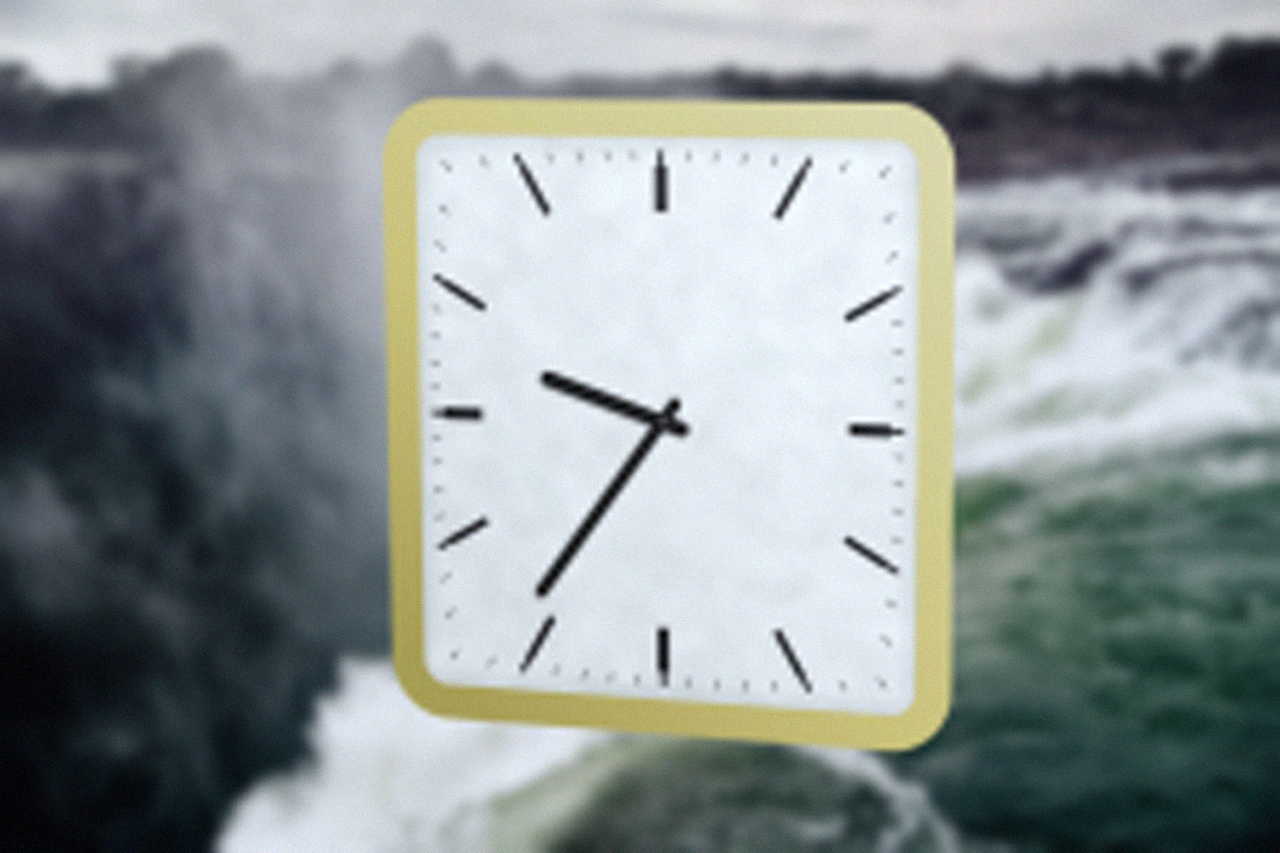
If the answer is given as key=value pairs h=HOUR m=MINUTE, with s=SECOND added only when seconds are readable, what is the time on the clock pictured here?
h=9 m=36
